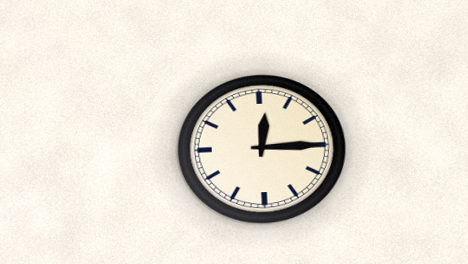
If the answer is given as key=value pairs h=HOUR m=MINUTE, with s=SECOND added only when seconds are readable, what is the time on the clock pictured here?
h=12 m=15
